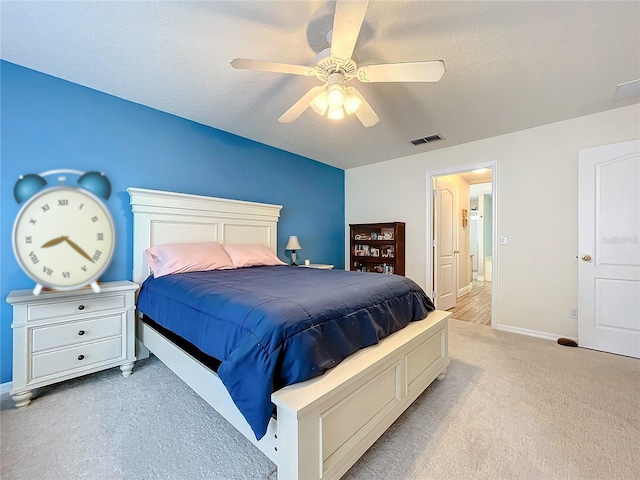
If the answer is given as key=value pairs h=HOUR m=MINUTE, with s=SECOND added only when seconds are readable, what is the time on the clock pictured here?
h=8 m=22
